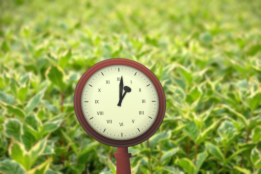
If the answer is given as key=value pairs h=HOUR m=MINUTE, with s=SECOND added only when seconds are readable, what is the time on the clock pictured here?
h=1 m=1
